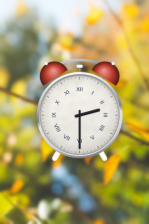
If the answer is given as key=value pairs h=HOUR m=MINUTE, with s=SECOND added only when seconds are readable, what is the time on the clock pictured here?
h=2 m=30
